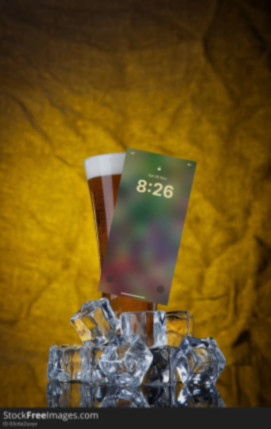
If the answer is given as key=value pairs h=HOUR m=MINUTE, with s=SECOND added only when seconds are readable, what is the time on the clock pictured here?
h=8 m=26
